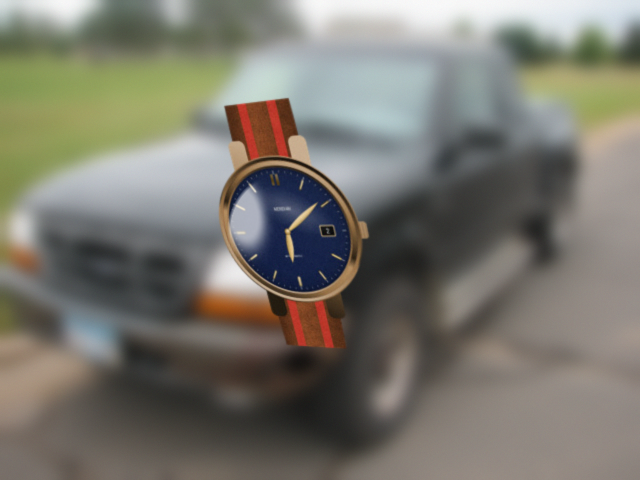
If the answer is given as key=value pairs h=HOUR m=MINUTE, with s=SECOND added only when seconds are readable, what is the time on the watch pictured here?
h=6 m=9
